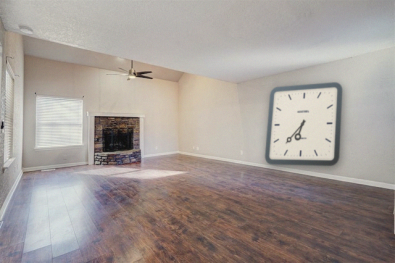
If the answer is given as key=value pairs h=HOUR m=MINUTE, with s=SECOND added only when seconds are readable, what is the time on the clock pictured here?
h=6 m=37
